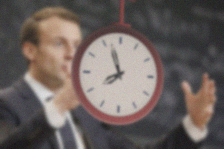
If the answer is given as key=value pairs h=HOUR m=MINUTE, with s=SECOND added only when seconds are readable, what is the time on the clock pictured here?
h=7 m=57
